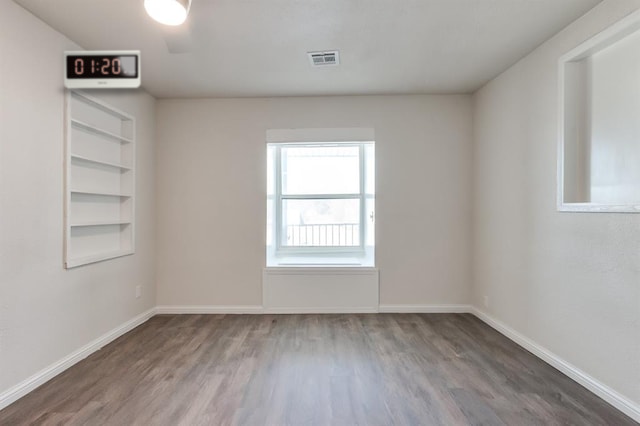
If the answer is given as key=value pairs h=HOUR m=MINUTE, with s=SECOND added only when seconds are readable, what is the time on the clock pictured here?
h=1 m=20
